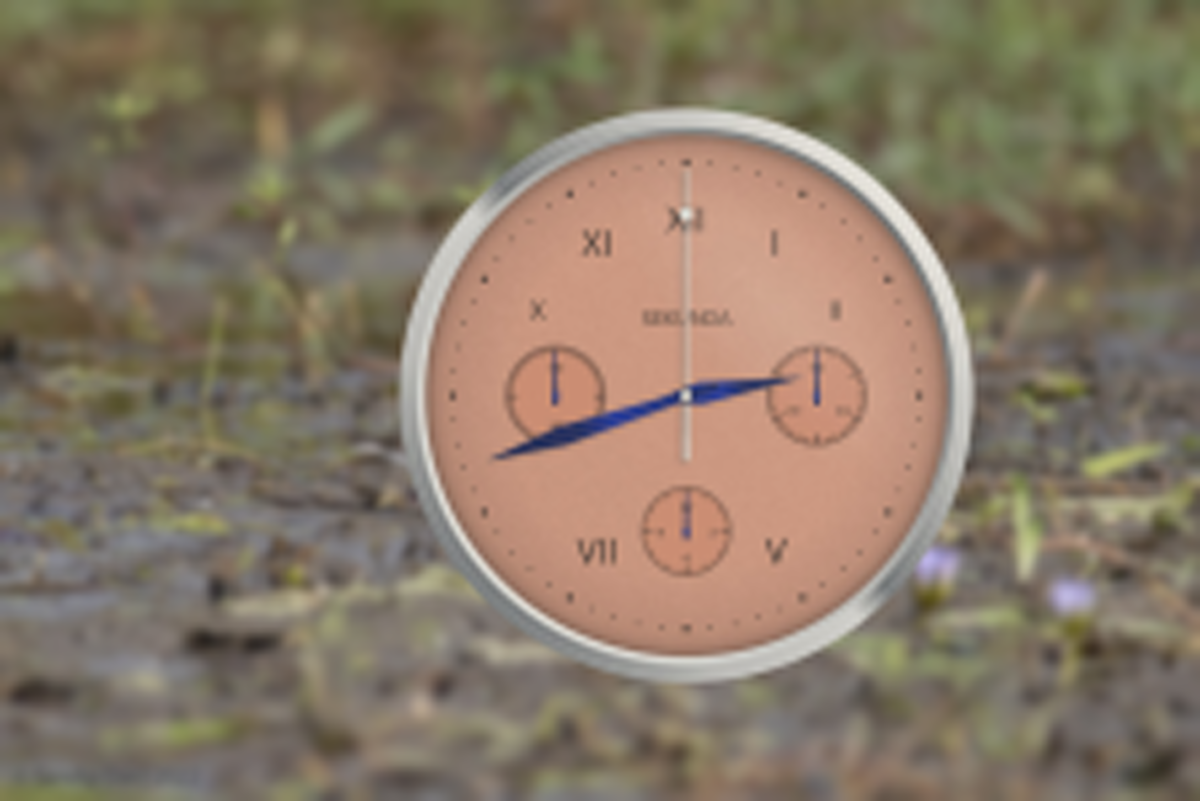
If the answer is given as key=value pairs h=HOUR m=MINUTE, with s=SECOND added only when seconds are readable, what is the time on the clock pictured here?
h=2 m=42
